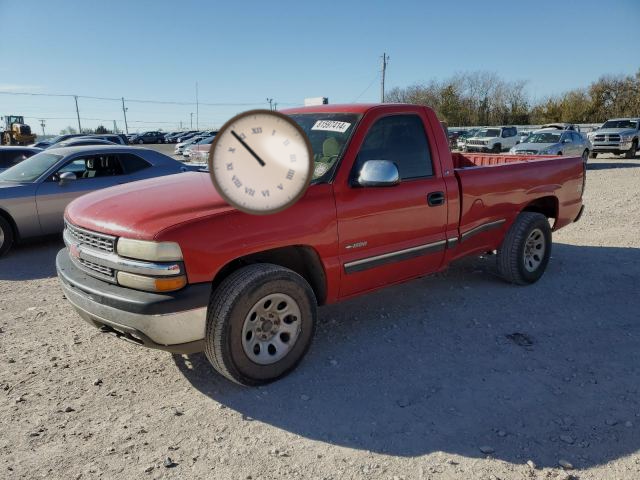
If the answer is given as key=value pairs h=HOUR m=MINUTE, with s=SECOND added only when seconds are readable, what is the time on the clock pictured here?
h=10 m=54
